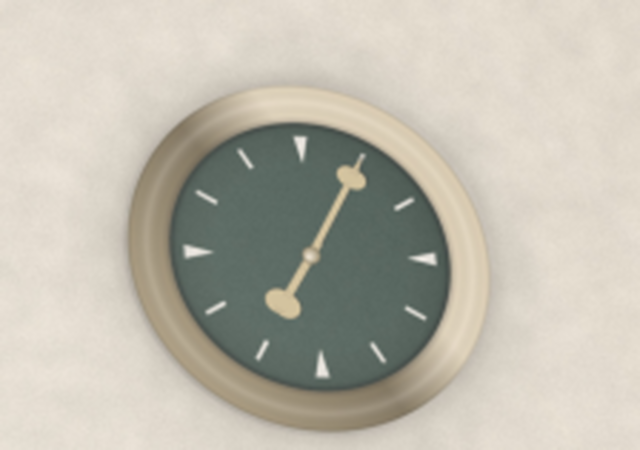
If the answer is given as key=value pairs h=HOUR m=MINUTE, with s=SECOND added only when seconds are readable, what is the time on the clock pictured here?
h=7 m=5
